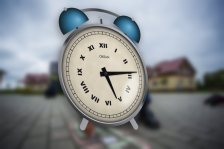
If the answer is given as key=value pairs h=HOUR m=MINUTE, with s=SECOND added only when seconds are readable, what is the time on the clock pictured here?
h=5 m=14
